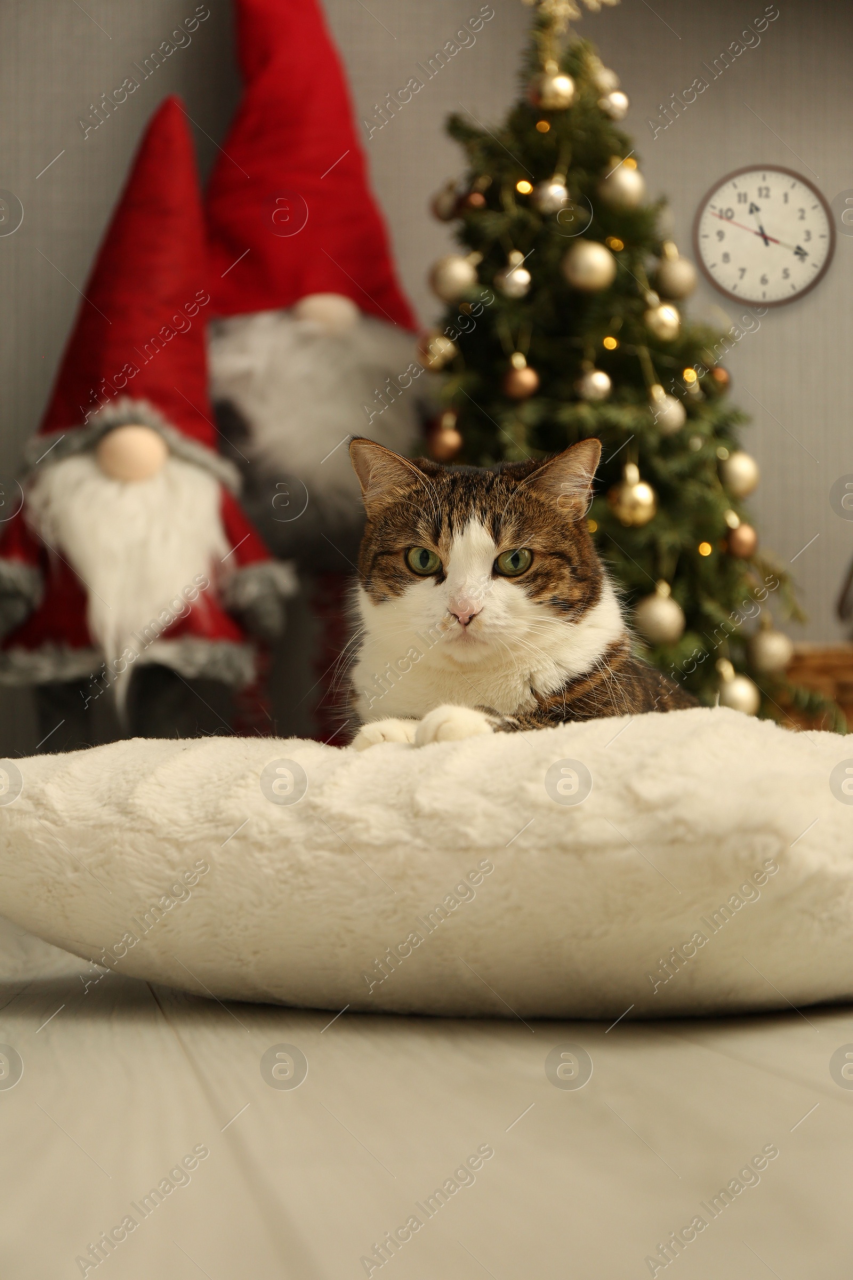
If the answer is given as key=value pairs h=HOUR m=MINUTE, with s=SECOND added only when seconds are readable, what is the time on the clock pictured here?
h=11 m=18 s=49
